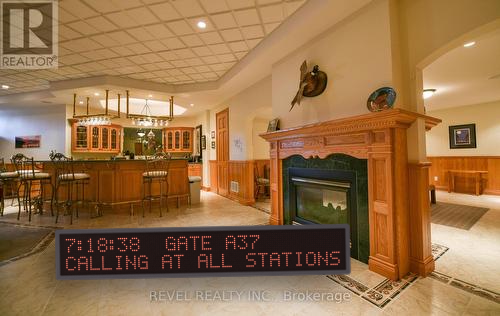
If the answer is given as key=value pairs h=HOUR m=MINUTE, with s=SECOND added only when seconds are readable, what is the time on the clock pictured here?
h=7 m=18 s=38
